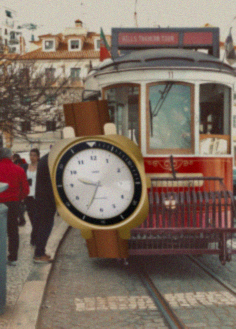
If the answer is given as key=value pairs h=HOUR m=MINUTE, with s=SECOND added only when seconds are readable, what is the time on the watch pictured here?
h=9 m=35
